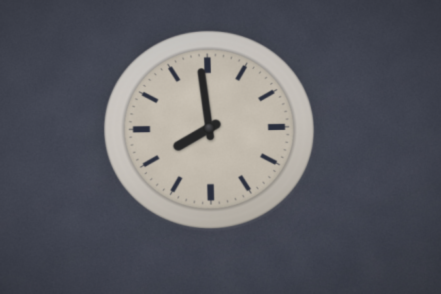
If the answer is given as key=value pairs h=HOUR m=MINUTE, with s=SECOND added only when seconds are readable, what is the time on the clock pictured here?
h=7 m=59
